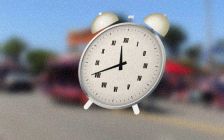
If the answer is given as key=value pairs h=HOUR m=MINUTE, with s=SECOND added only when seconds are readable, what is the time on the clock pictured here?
h=11 m=41
